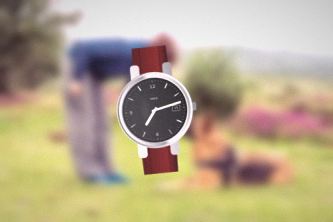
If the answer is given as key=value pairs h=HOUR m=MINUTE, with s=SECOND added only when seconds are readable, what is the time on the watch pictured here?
h=7 m=13
